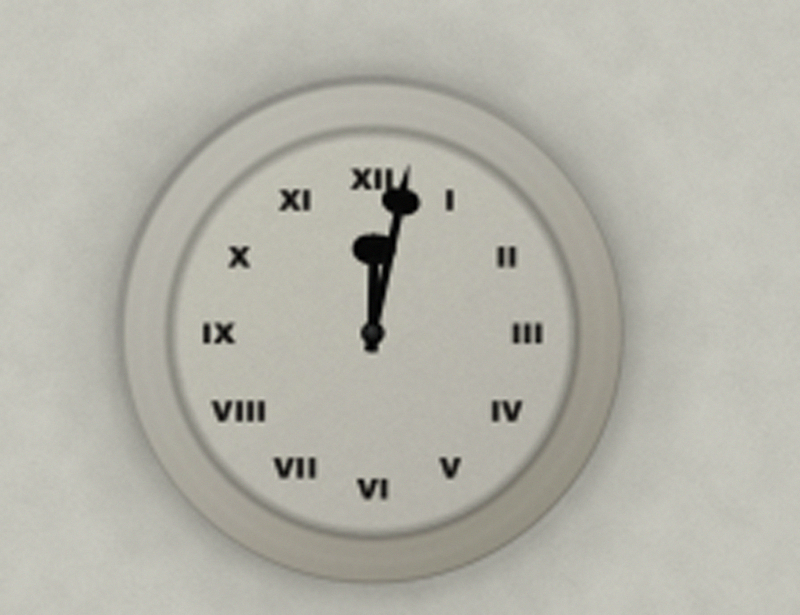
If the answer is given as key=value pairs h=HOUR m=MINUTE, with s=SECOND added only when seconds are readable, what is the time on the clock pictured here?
h=12 m=2
